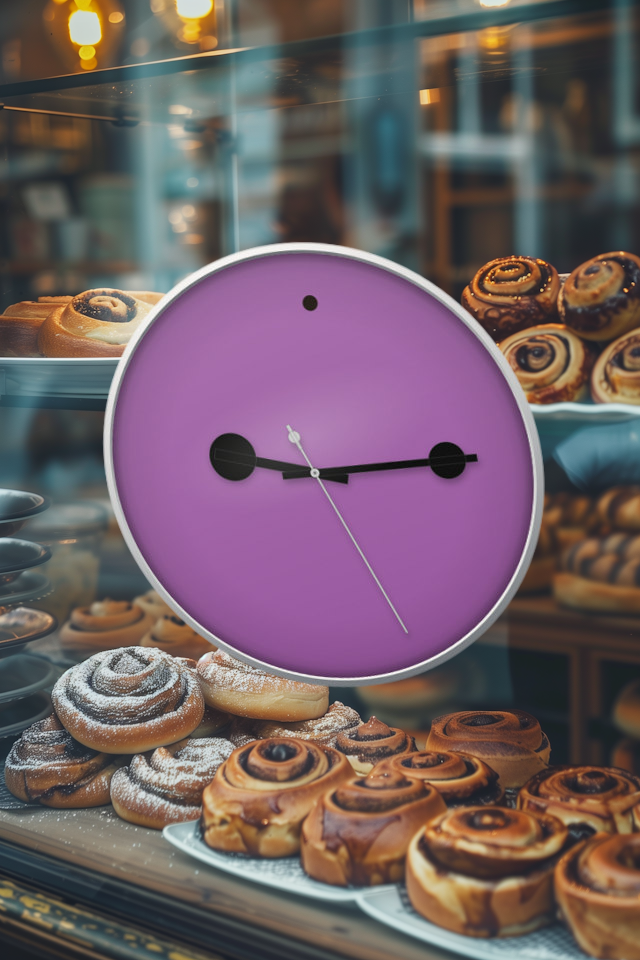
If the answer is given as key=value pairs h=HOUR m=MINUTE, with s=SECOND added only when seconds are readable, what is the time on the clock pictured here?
h=9 m=13 s=25
